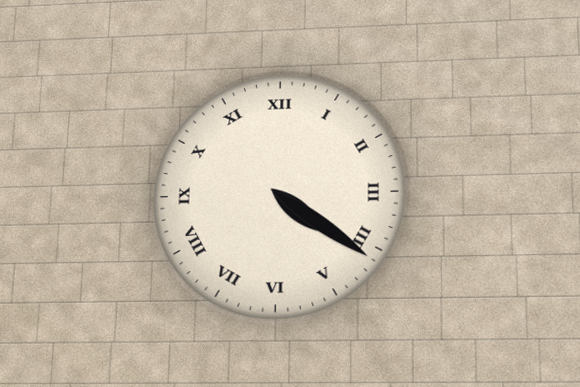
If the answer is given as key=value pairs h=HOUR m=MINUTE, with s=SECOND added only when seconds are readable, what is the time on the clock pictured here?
h=4 m=21
